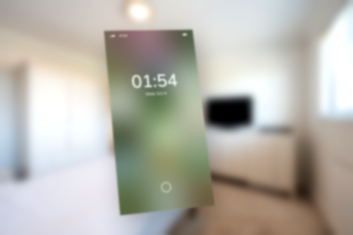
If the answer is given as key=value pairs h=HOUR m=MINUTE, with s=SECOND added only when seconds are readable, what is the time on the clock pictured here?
h=1 m=54
